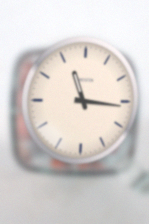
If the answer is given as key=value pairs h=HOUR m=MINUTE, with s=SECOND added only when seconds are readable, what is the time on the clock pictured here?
h=11 m=16
